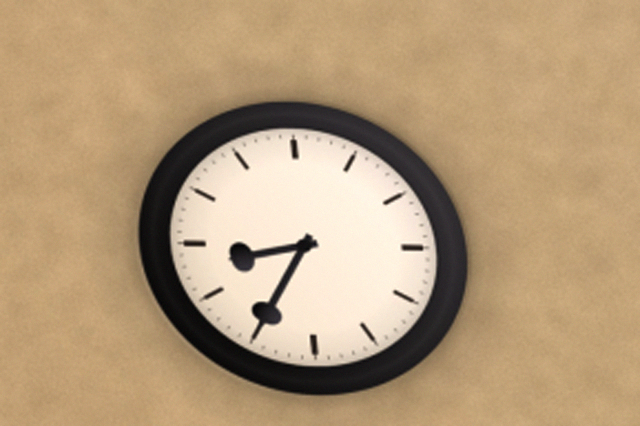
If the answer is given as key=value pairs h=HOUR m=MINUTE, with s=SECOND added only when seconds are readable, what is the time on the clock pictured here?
h=8 m=35
